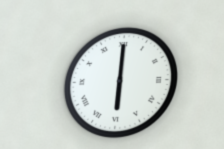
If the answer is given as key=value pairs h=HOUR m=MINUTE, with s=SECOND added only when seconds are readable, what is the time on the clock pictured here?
h=6 m=0
